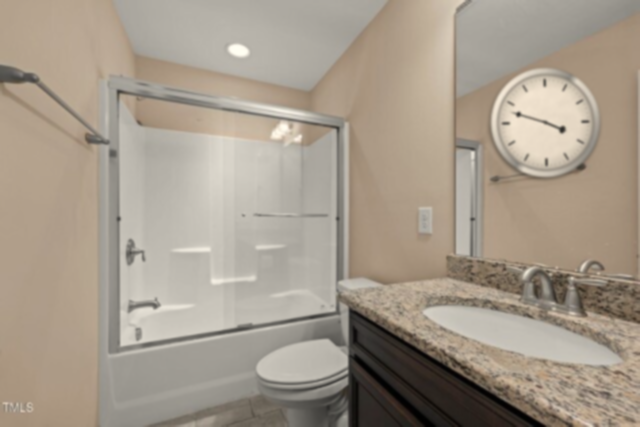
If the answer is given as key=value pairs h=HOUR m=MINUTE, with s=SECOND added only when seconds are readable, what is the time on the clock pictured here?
h=3 m=48
